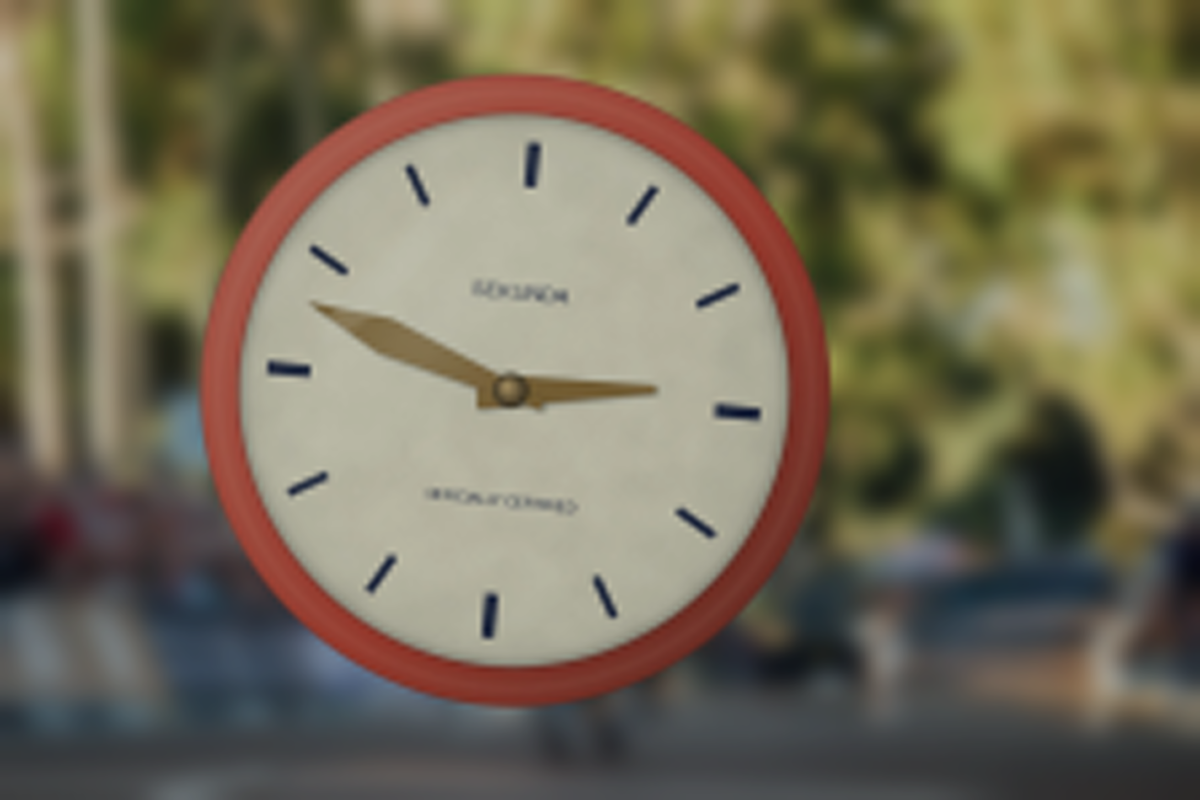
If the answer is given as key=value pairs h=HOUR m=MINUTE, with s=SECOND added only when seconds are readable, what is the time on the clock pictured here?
h=2 m=48
